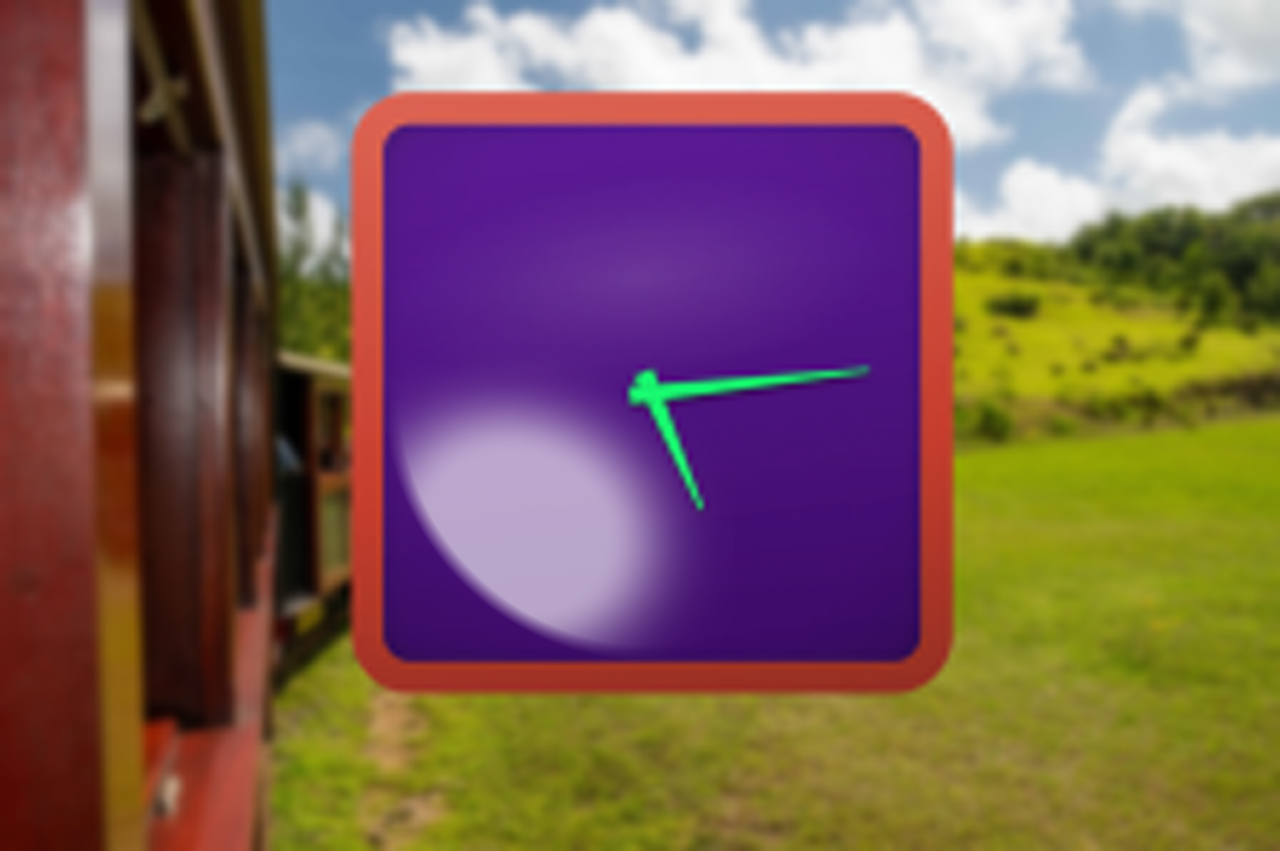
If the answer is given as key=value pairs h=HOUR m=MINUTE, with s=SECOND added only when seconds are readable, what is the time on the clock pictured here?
h=5 m=14
